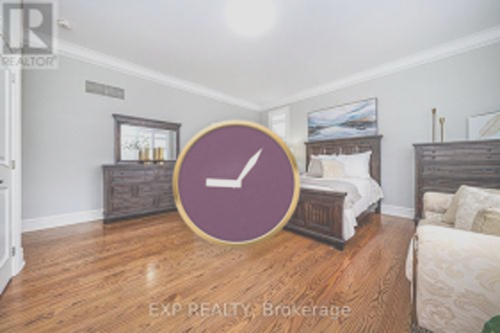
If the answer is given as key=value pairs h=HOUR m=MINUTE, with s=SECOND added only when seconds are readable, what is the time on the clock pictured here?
h=9 m=6
